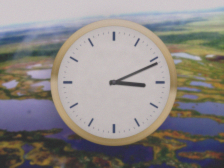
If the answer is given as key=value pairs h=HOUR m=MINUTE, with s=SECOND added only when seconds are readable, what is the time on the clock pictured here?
h=3 m=11
